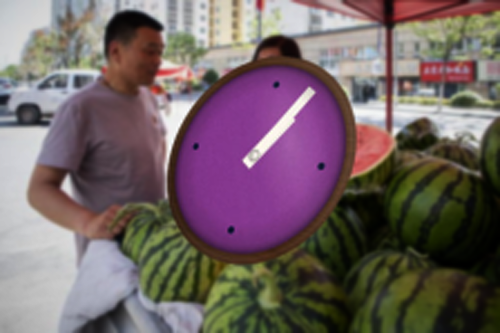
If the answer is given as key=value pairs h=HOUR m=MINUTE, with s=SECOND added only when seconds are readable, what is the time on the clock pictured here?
h=1 m=5
